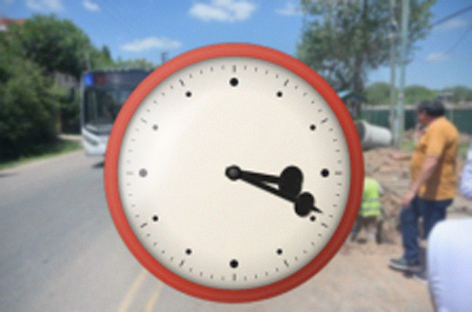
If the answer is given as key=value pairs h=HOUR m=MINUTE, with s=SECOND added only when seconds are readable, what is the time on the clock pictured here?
h=3 m=19
